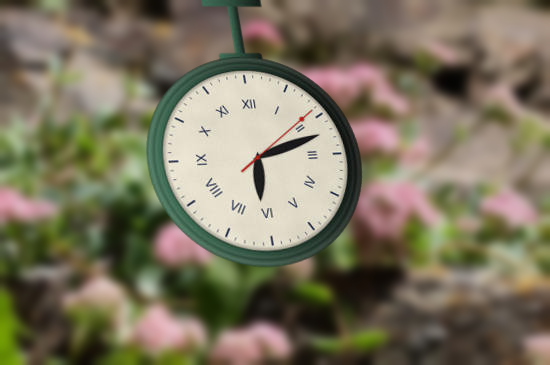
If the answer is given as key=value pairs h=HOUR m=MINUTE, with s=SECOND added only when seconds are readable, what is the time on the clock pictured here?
h=6 m=12 s=9
